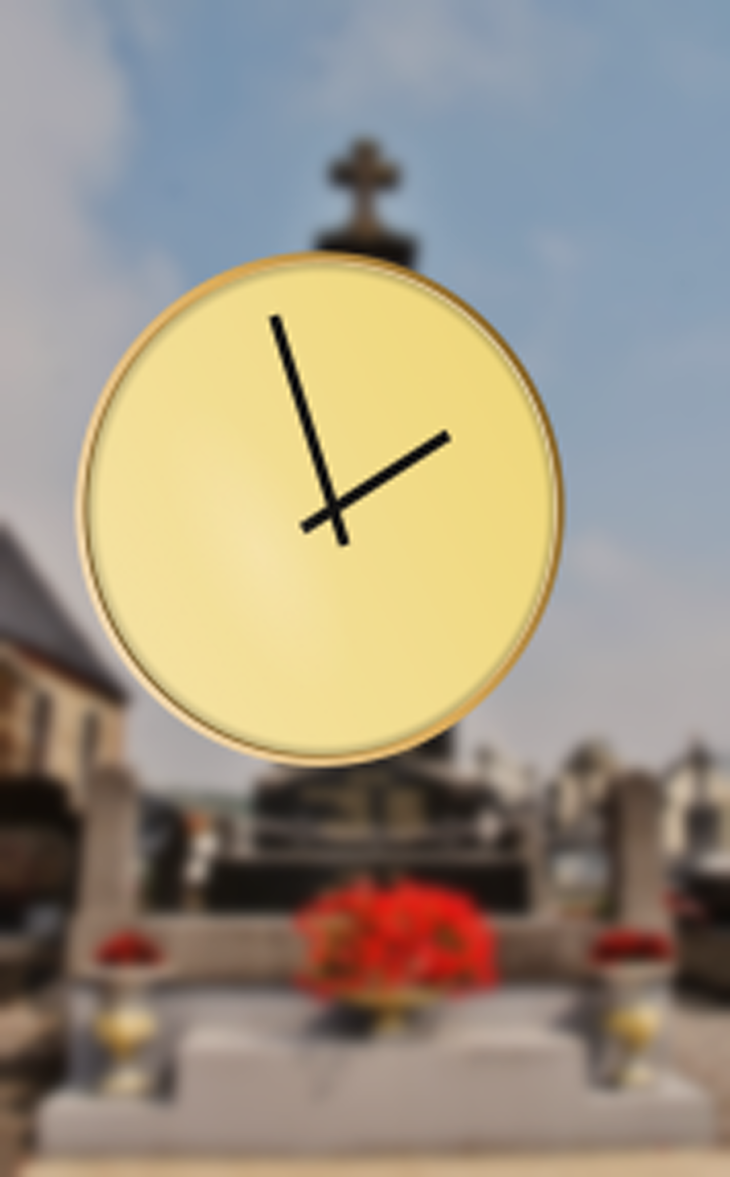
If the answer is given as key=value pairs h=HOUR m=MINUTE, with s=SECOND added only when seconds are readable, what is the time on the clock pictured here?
h=1 m=57
